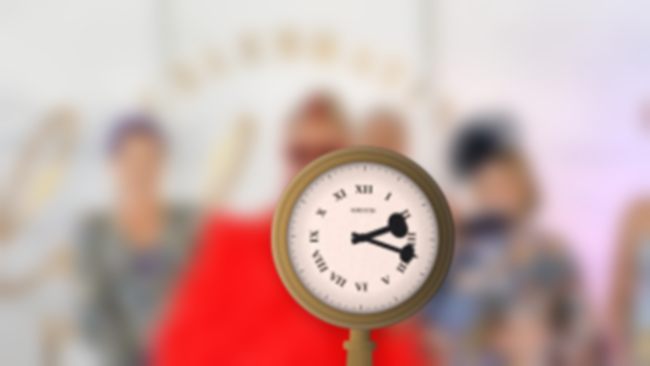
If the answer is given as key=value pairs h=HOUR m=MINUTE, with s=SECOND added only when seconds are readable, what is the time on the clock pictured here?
h=2 m=18
